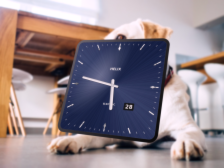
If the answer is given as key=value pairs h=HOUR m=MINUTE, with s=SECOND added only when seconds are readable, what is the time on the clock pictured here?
h=5 m=47
